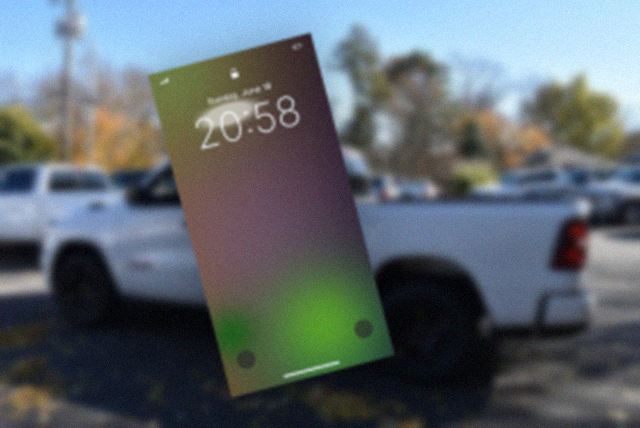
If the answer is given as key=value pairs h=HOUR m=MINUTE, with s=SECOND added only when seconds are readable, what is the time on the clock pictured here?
h=20 m=58
